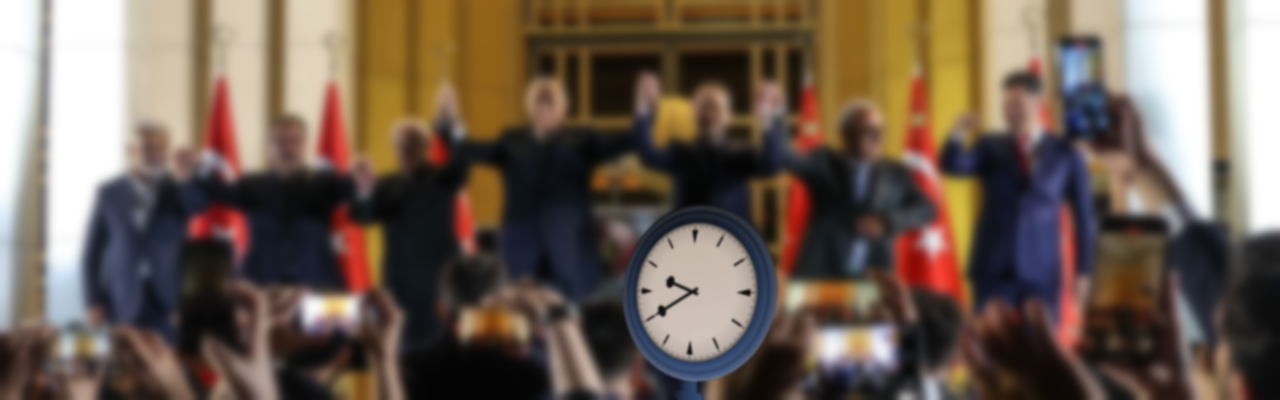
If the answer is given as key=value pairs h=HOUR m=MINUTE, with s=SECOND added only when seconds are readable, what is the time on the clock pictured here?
h=9 m=40
